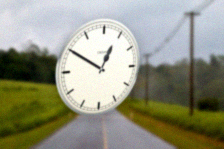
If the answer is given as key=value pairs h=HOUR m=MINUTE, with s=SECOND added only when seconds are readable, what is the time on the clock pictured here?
h=12 m=50
